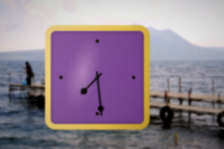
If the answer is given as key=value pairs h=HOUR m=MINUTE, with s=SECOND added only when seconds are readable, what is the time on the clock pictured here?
h=7 m=29
